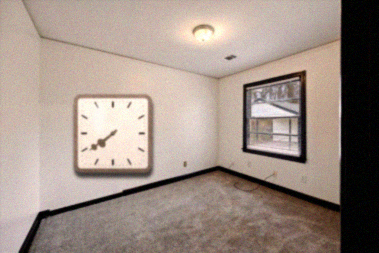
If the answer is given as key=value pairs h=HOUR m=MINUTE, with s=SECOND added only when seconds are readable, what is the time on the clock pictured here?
h=7 m=39
